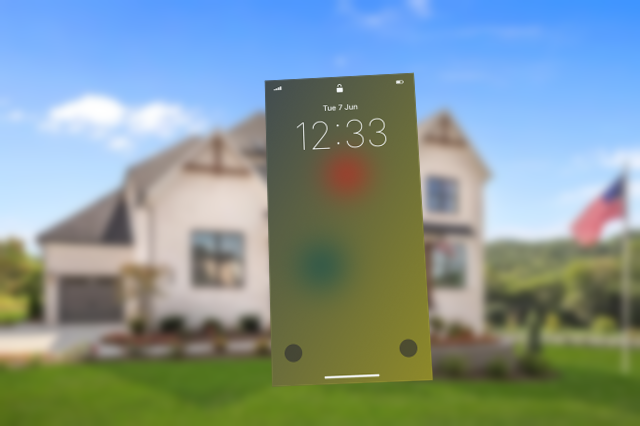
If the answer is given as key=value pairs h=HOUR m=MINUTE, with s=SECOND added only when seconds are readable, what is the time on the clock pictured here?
h=12 m=33
